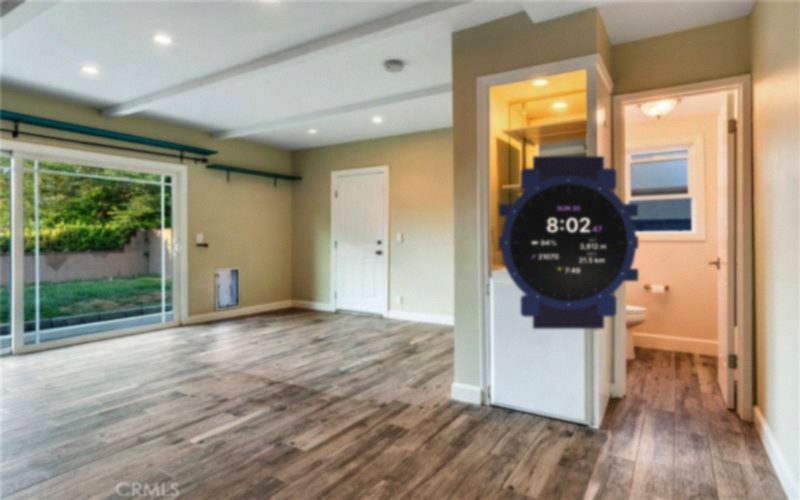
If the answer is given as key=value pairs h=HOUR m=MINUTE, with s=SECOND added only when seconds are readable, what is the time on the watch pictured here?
h=8 m=2
